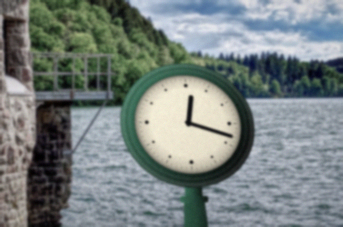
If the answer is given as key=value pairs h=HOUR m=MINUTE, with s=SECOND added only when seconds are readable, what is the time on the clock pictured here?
h=12 m=18
